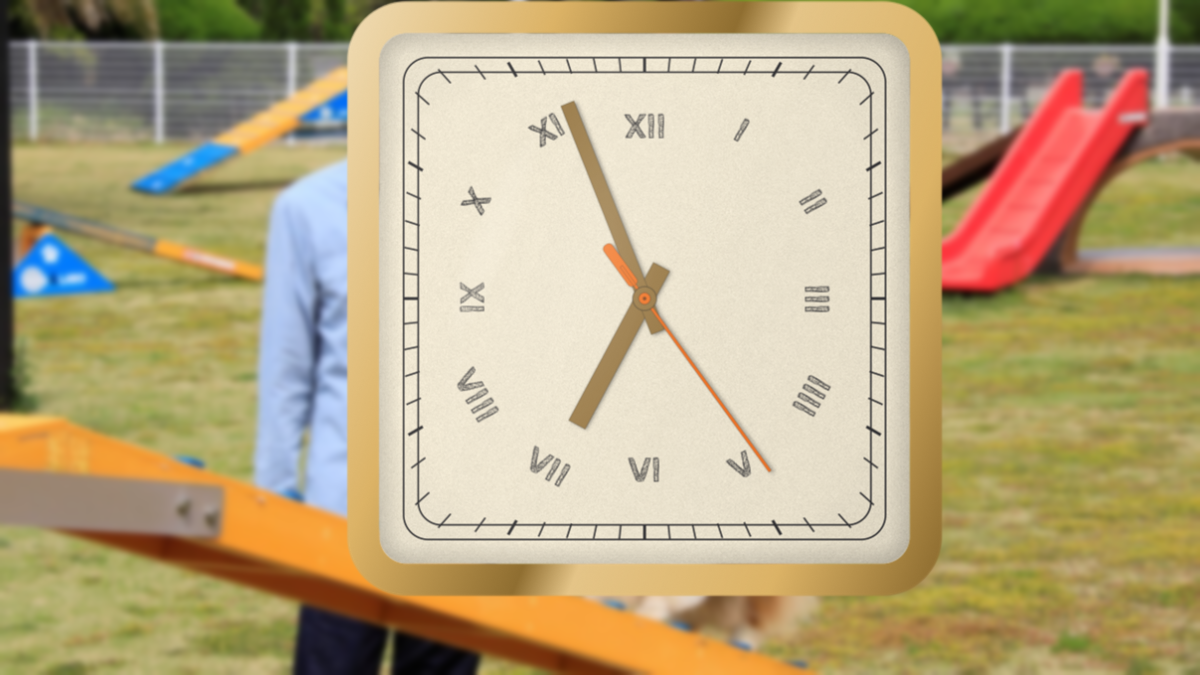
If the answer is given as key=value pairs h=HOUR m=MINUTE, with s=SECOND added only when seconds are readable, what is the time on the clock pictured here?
h=6 m=56 s=24
